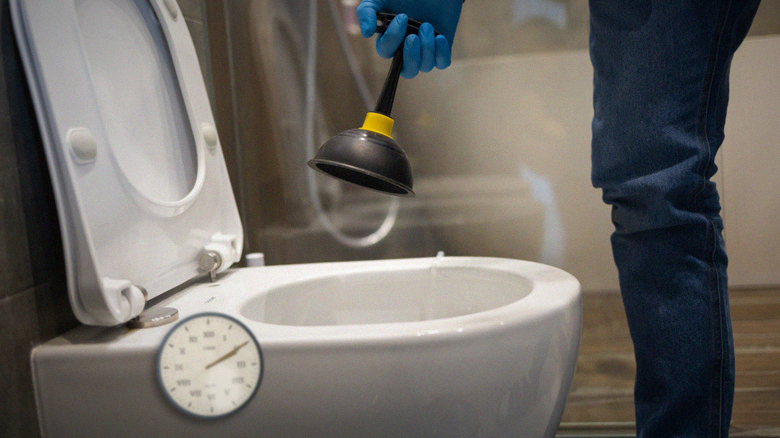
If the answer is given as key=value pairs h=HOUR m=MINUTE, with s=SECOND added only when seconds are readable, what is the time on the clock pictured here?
h=2 m=10
